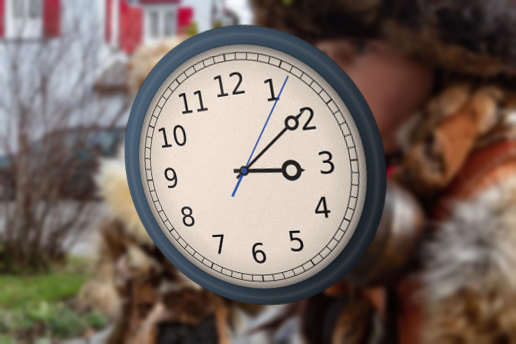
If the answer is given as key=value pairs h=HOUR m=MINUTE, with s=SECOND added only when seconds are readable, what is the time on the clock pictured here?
h=3 m=9 s=6
